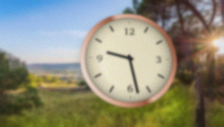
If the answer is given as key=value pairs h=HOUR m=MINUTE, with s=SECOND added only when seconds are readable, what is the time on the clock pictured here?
h=9 m=28
